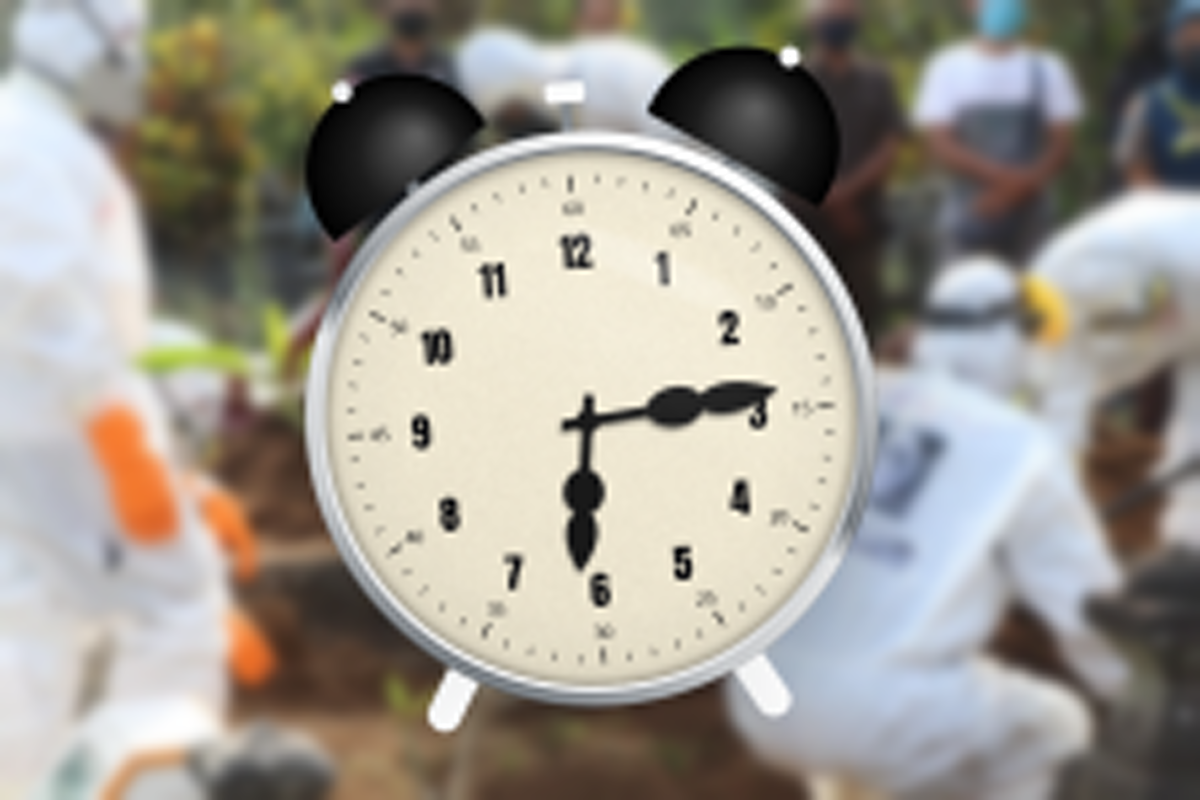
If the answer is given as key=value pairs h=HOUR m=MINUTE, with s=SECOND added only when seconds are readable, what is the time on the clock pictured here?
h=6 m=14
